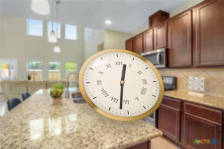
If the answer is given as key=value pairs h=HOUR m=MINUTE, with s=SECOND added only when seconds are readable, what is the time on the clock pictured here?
h=12 m=32
